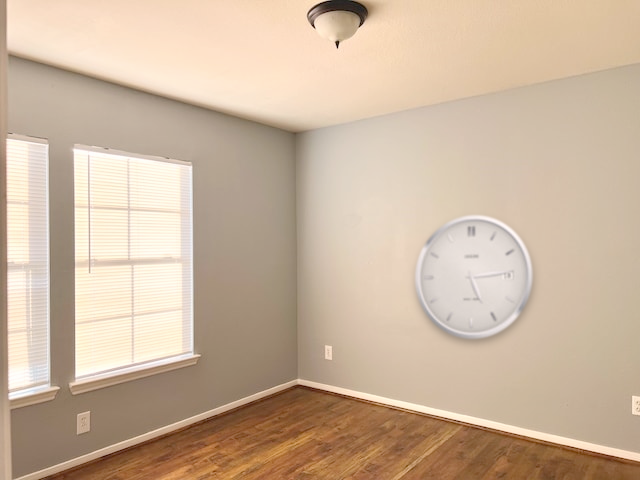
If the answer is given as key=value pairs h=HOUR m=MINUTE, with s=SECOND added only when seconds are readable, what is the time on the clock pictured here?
h=5 m=14
